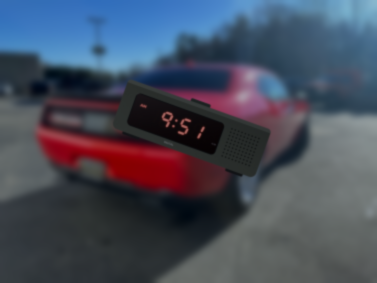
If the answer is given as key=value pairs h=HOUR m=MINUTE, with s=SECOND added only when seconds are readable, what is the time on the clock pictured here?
h=9 m=51
